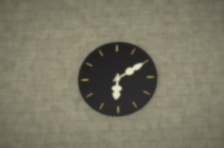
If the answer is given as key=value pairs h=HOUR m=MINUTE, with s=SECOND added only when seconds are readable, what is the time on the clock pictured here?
h=6 m=10
